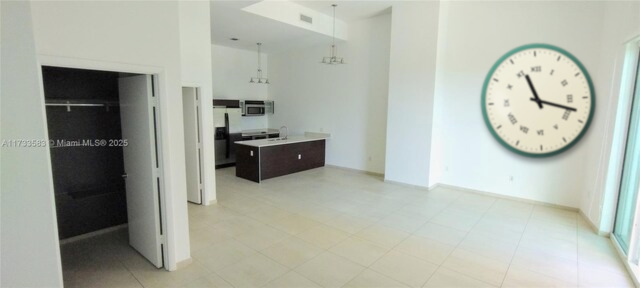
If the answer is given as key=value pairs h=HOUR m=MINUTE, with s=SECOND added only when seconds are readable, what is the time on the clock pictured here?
h=11 m=18
